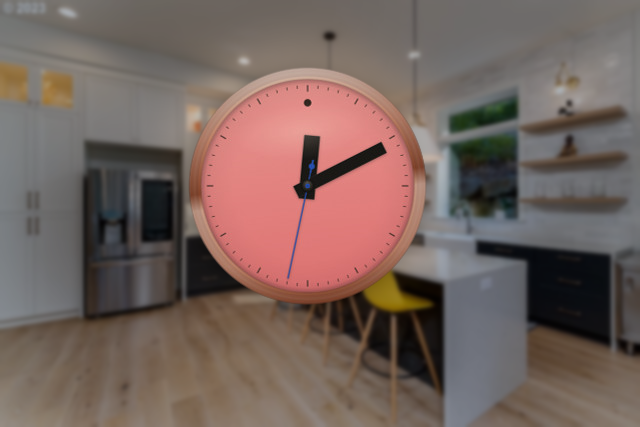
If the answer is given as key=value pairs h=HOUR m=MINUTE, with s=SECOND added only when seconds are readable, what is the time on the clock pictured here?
h=12 m=10 s=32
